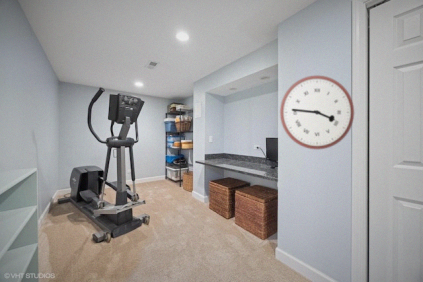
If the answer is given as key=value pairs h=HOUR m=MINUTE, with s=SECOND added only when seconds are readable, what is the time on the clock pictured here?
h=3 m=46
